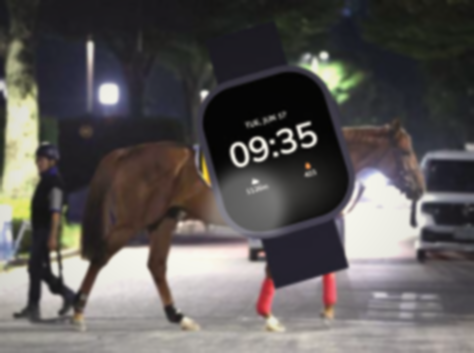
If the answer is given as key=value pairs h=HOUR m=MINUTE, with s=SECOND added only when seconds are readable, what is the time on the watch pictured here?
h=9 m=35
